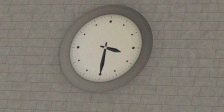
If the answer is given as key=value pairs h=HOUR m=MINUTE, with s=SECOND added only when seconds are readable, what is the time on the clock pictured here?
h=3 m=30
